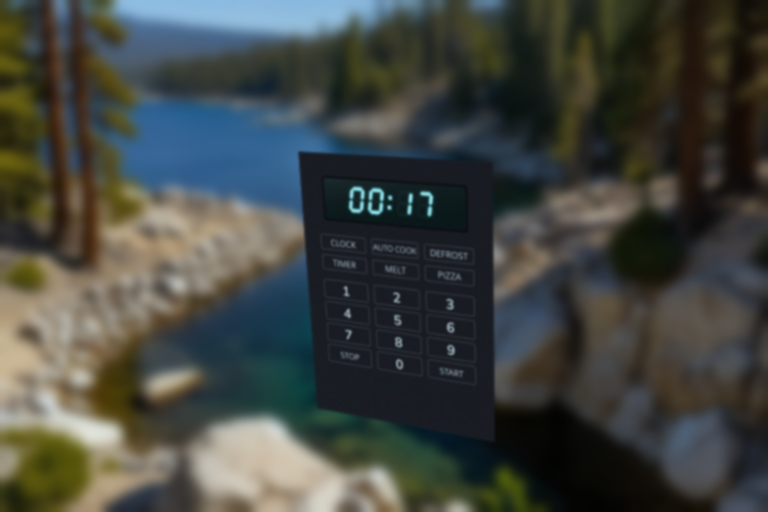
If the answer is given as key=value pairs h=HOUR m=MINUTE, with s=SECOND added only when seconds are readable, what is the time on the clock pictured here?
h=0 m=17
